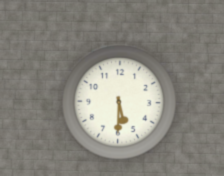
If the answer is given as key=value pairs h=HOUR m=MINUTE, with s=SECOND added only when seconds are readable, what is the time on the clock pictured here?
h=5 m=30
